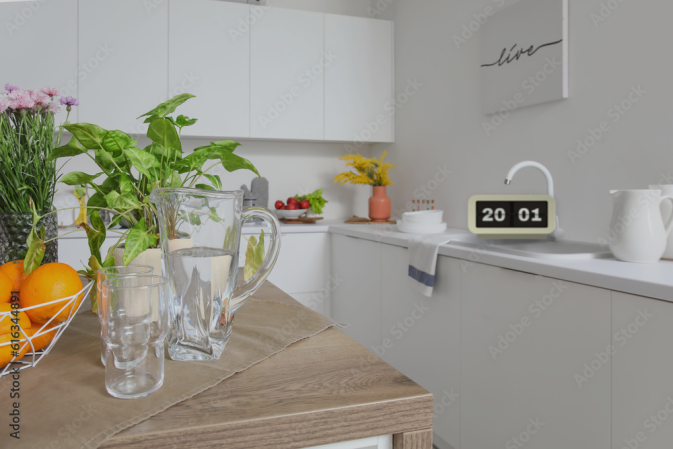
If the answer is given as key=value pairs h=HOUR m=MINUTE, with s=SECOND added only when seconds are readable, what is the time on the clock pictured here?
h=20 m=1
